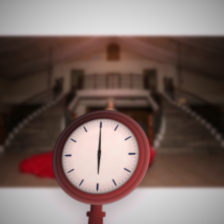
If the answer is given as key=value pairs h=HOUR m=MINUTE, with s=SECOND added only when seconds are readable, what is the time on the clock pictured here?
h=6 m=0
